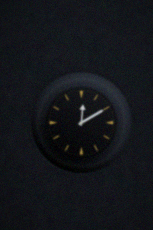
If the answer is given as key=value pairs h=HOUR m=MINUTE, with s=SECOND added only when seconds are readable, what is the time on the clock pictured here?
h=12 m=10
